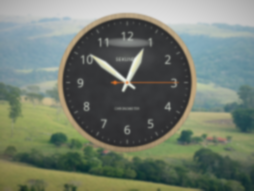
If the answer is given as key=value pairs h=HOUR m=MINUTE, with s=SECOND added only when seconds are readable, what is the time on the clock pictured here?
h=12 m=51 s=15
